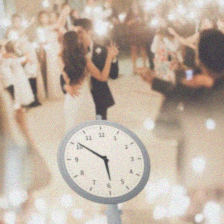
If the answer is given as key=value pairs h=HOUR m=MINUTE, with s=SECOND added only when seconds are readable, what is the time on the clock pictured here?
h=5 m=51
